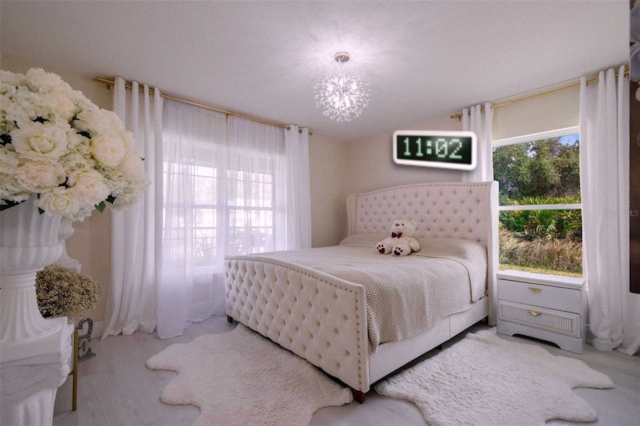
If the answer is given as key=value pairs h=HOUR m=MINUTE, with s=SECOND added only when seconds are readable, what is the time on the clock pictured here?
h=11 m=2
